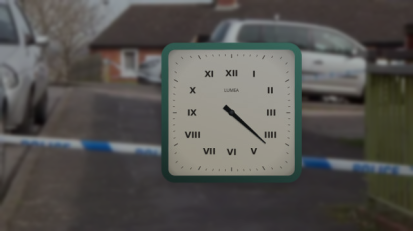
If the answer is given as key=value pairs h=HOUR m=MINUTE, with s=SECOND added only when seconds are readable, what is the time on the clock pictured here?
h=4 m=22
